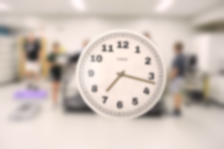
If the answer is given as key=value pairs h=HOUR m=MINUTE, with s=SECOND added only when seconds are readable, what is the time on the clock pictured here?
h=7 m=17
